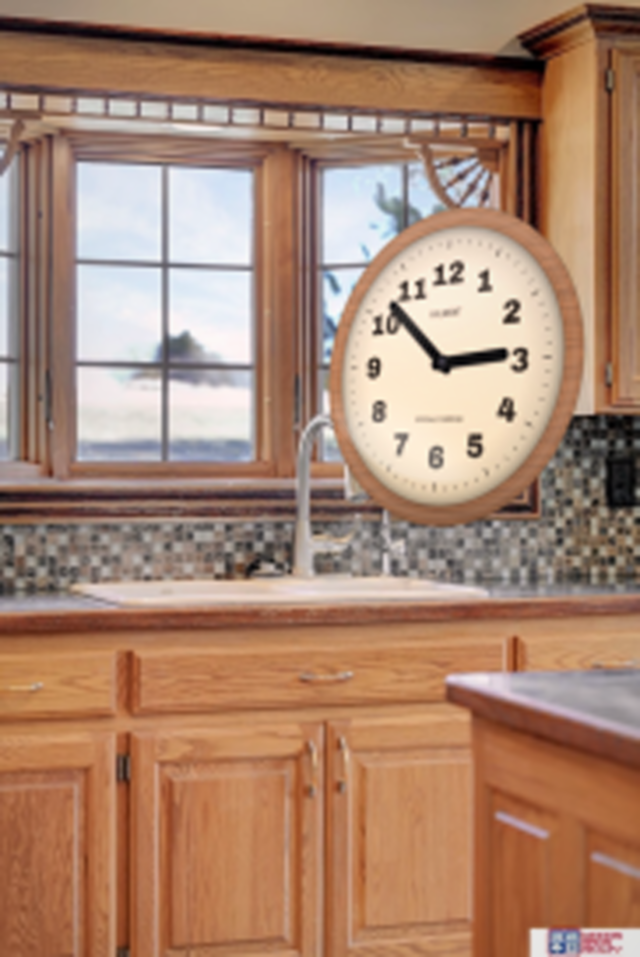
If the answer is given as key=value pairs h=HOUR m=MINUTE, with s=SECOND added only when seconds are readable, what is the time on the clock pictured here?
h=2 m=52
